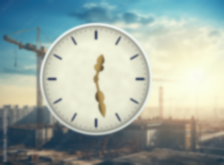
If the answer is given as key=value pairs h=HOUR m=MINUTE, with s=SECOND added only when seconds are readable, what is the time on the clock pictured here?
h=12 m=28
